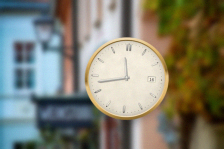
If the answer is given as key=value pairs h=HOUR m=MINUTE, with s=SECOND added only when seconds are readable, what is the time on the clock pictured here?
h=11 m=43
